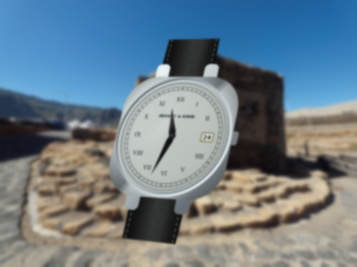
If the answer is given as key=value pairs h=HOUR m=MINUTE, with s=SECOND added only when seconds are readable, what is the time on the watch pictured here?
h=11 m=33
